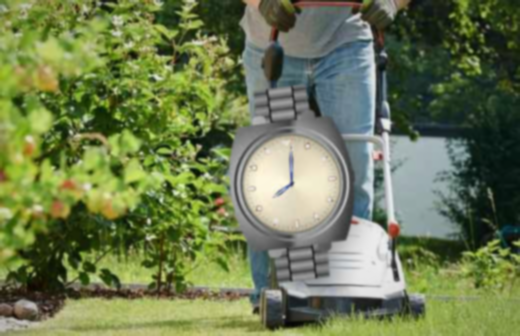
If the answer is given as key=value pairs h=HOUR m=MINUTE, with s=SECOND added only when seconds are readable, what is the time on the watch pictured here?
h=8 m=1
